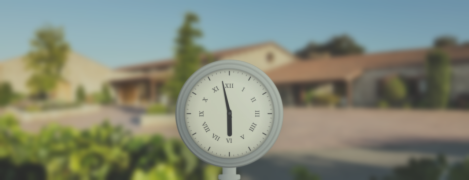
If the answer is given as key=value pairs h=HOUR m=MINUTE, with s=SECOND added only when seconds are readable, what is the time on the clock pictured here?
h=5 m=58
